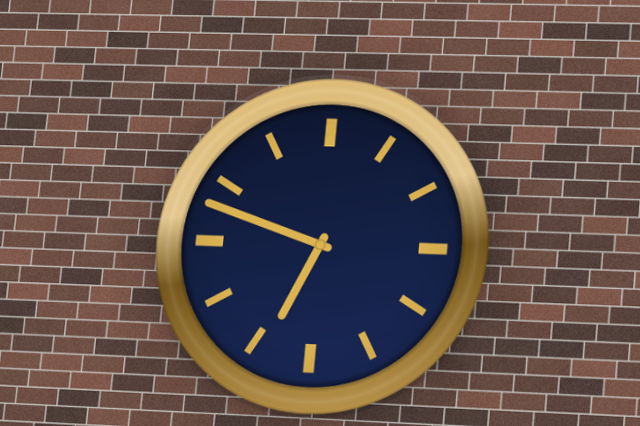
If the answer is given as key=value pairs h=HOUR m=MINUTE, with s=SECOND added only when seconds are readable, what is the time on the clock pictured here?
h=6 m=48
